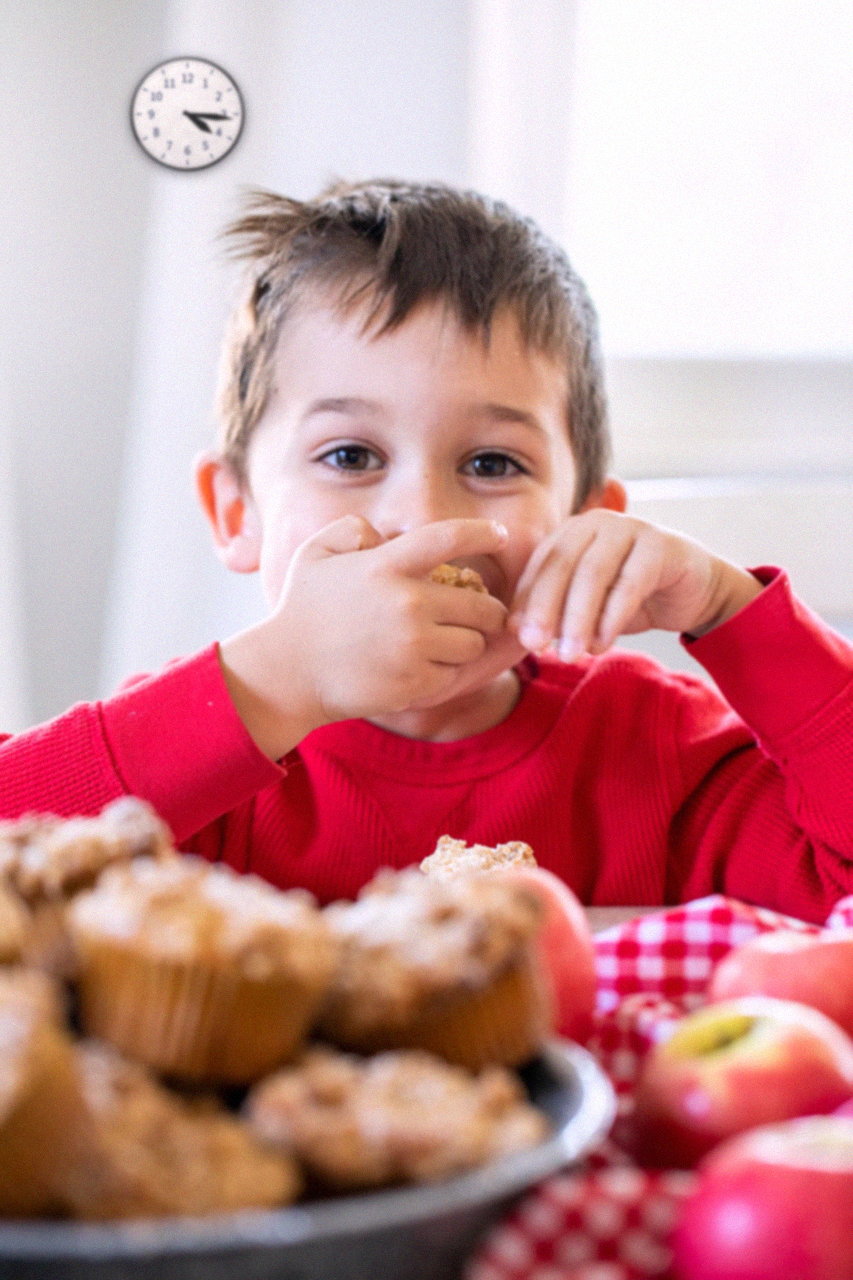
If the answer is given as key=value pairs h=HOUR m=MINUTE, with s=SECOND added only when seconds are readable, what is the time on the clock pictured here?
h=4 m=16
